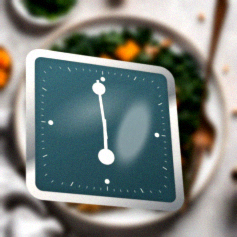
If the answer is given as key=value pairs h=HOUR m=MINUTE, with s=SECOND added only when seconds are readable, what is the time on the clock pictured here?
h=5 m=59
